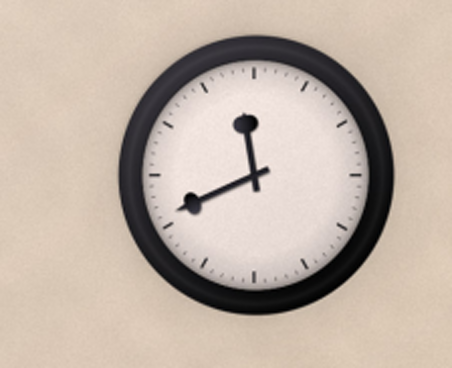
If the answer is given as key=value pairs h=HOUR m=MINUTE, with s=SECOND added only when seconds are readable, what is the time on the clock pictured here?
h=11 m=41
